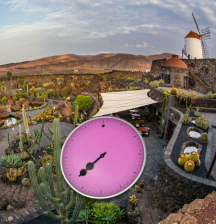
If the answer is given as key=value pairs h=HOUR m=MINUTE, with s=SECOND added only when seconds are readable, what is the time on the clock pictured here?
h=7 m=38
